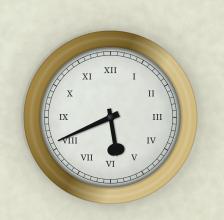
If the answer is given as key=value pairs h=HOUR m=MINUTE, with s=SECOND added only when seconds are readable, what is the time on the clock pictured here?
h=5 m=41
